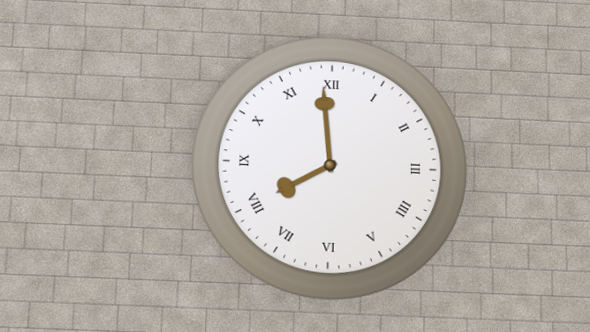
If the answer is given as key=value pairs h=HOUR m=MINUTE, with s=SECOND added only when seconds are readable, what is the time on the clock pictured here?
h=7 m=59
